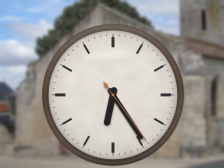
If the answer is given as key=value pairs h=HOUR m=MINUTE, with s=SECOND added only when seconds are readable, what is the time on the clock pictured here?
h=6 m=24 s=24
